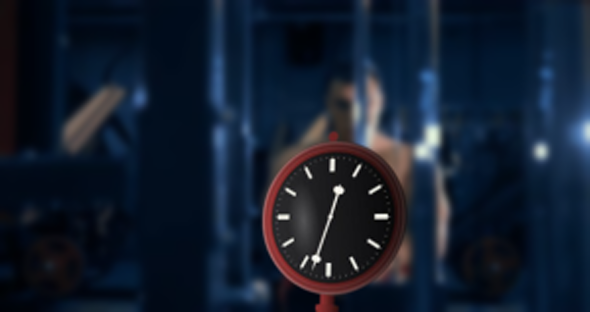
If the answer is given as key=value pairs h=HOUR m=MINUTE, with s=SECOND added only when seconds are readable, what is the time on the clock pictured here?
h=12 m=33
